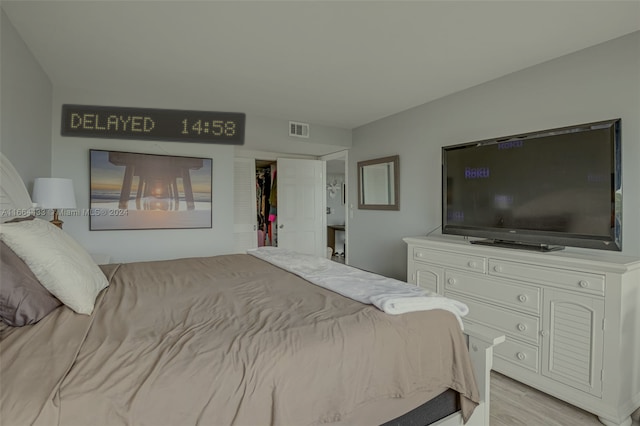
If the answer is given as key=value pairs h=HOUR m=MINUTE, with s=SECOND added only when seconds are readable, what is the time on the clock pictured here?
h=14 m=58
